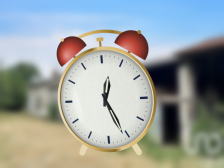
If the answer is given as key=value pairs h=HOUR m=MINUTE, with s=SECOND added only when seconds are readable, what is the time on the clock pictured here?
h=12 m=26
